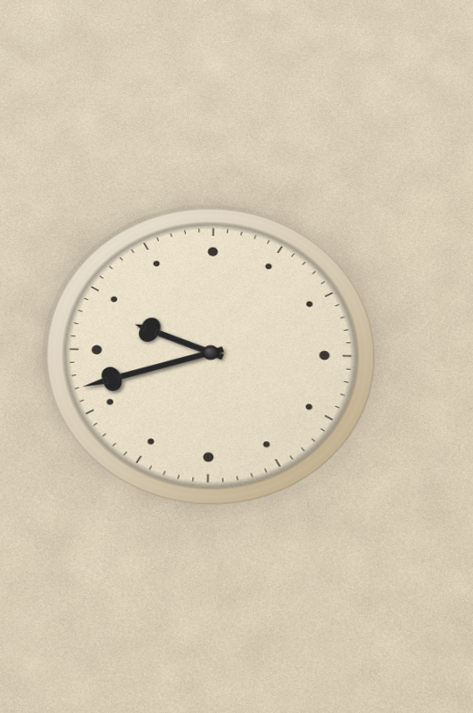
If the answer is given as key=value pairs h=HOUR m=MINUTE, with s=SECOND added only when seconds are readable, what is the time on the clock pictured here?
h=9 m=42
